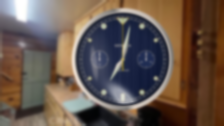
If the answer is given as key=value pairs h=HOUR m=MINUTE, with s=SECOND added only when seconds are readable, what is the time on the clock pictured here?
h=7 m=2
